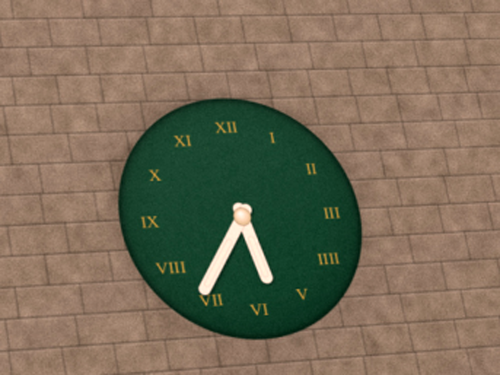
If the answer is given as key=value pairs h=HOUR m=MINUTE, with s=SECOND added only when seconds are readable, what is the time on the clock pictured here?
h=5 m=36
